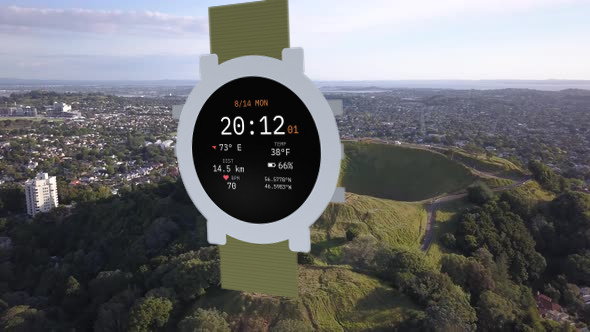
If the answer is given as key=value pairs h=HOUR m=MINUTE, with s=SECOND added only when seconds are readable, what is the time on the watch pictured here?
h=20 m=12 s=1
